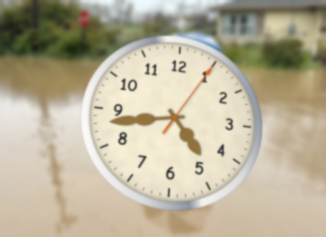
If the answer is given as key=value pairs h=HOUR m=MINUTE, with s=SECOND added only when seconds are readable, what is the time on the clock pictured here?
h=4 m=43 s=5
